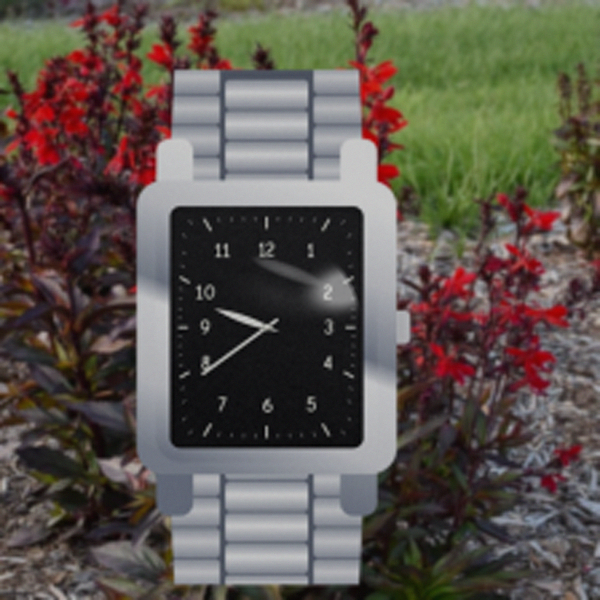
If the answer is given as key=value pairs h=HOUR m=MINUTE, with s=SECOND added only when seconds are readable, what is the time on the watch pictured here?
h=9 m=39
